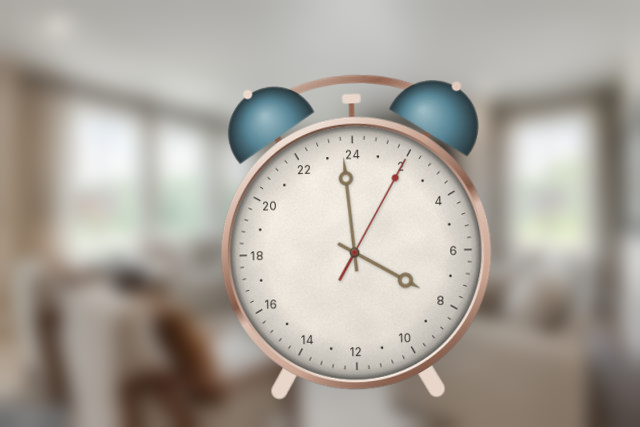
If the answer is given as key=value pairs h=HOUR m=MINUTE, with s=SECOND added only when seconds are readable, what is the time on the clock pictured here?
h=7 m=59 s=5
